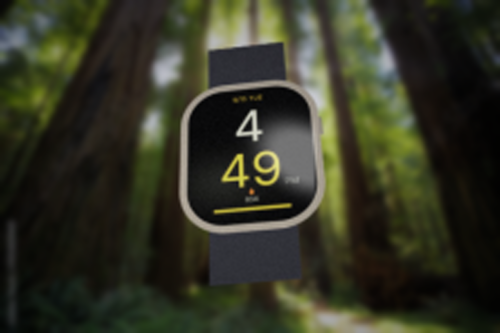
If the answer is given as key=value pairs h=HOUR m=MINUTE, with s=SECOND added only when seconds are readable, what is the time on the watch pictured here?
h=4 m=49
